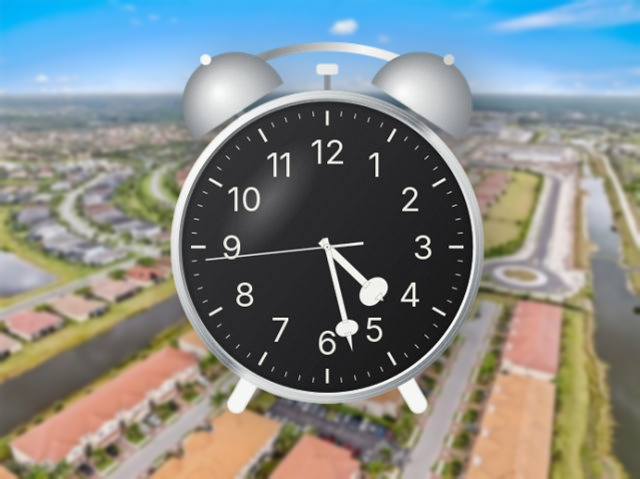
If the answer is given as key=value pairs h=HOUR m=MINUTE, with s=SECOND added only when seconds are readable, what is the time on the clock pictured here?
h=4 m=27 s=44
